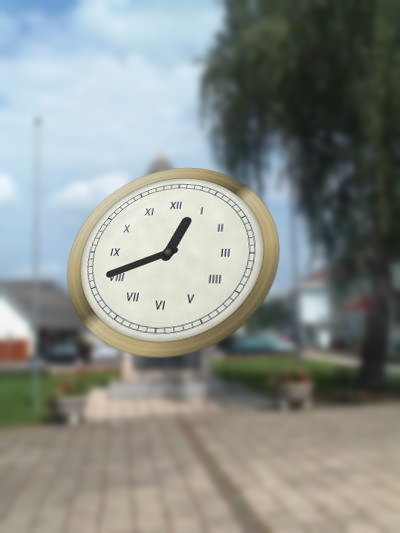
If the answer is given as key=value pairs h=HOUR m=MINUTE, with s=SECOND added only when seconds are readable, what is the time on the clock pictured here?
h=12 m=41
